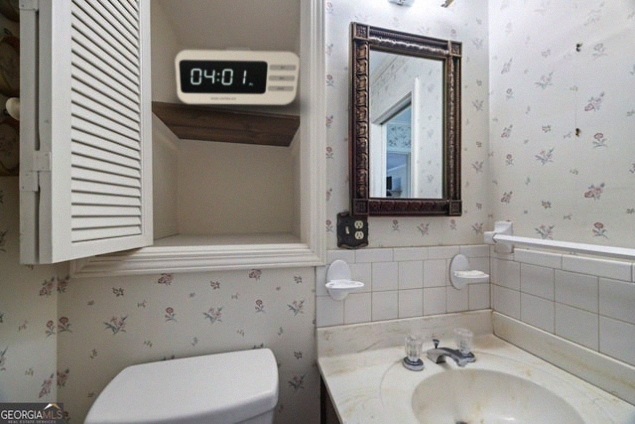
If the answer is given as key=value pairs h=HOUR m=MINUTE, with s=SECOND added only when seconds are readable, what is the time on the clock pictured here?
h=4 m=1
